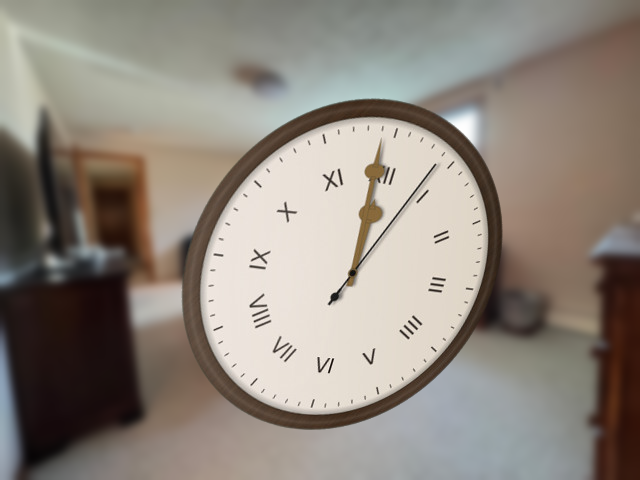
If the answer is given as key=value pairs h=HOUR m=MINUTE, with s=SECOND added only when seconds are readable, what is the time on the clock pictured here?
h=11 m=59 s=4
